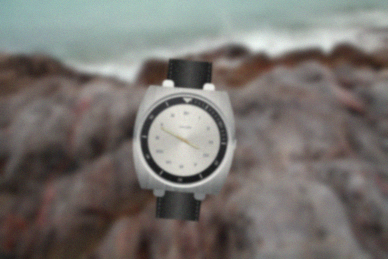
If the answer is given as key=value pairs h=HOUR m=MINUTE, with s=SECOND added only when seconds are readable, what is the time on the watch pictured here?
h=3 m=49
